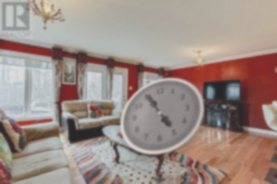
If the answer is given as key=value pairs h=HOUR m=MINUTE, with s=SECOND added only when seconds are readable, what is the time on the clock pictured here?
h=4 m=55
